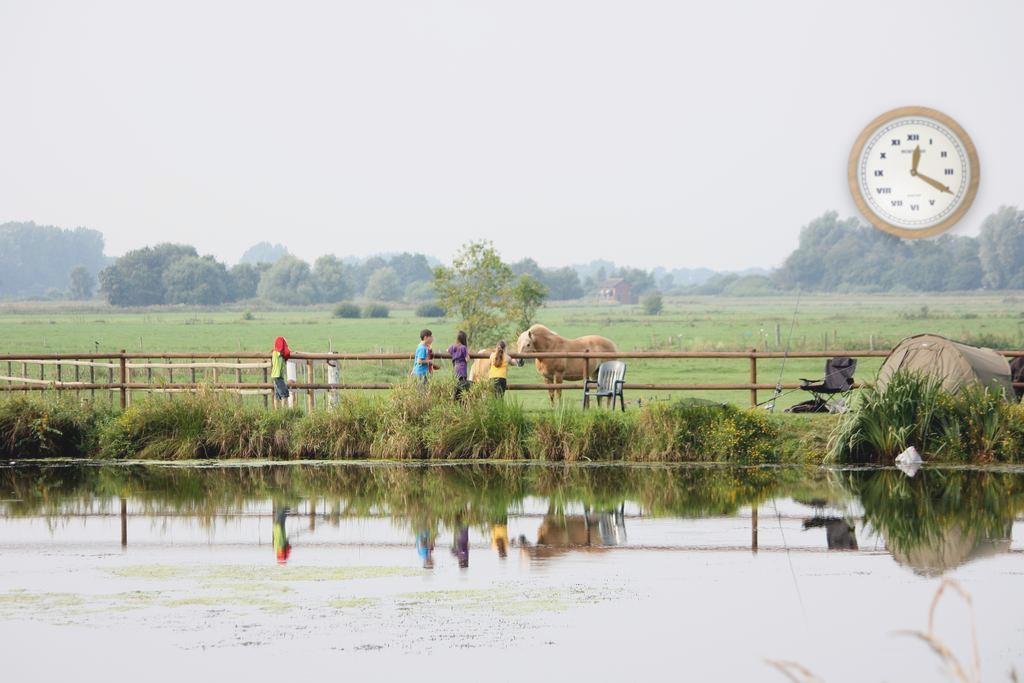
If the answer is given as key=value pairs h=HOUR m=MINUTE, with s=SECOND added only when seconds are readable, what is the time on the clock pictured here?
h=12 m=20
